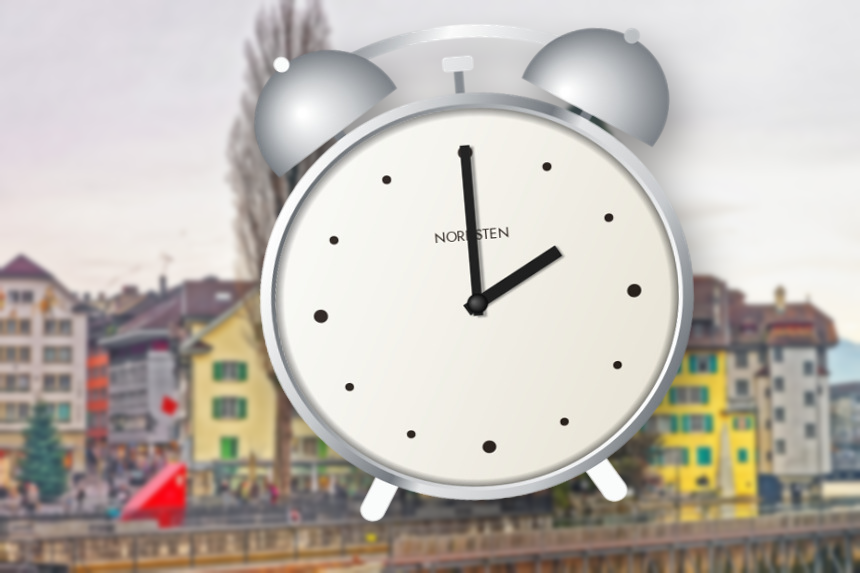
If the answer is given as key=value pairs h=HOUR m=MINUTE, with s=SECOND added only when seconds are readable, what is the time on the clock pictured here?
h=2 m=0
